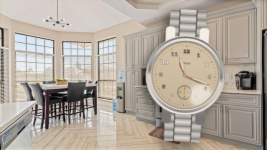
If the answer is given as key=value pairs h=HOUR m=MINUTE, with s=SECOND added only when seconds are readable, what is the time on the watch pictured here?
h=11 m=18
